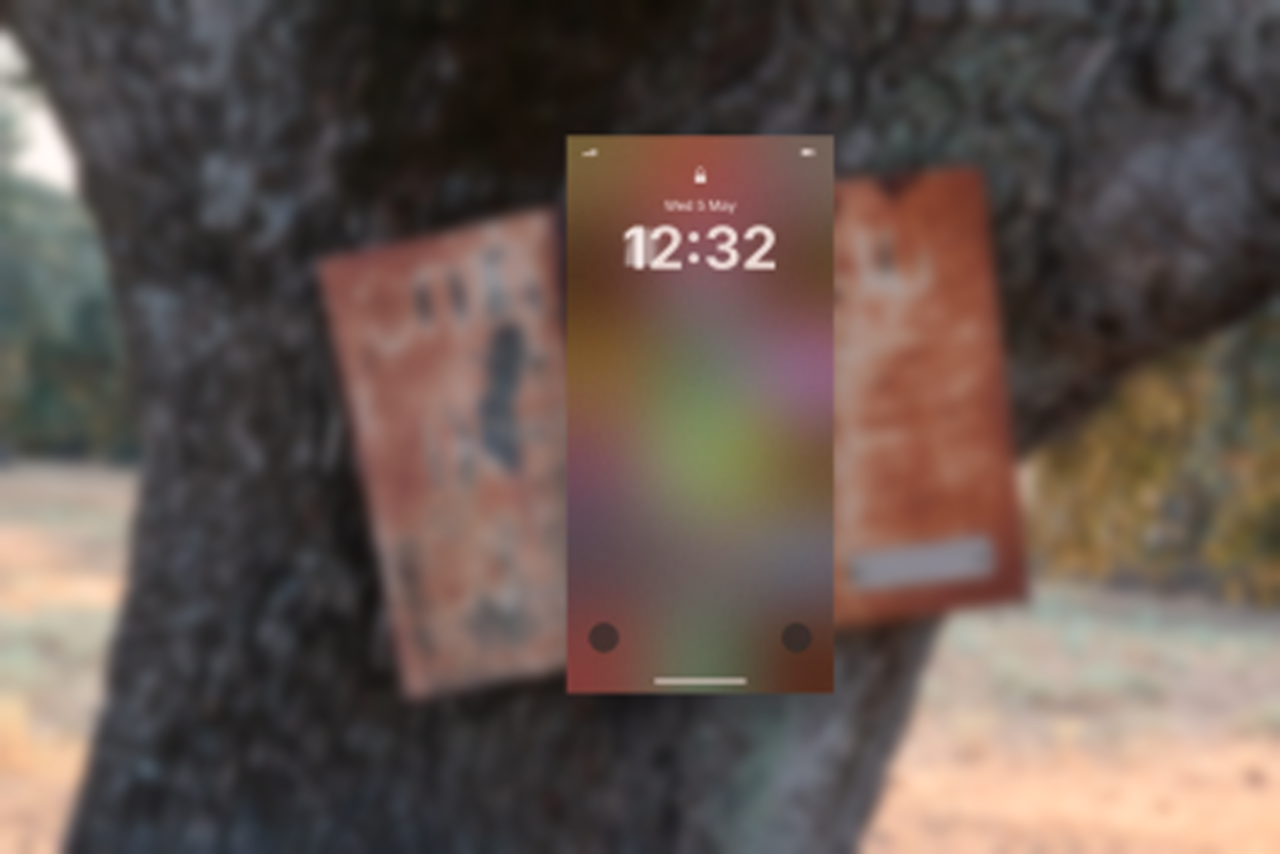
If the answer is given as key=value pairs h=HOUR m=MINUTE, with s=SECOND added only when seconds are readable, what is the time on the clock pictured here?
h=12 m=32
